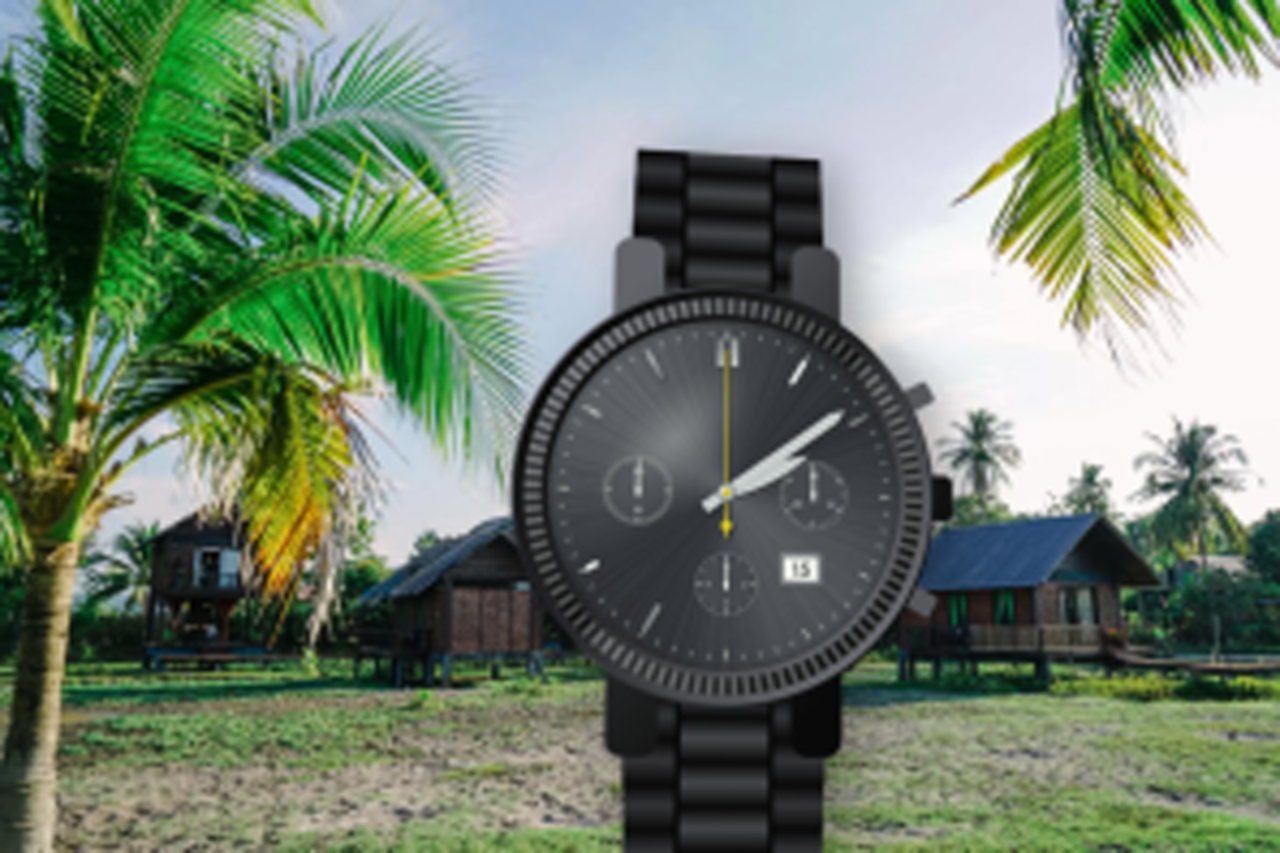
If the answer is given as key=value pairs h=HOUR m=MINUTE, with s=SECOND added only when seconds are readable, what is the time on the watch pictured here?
h=2 m=9
